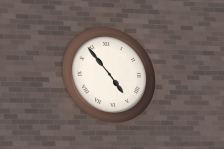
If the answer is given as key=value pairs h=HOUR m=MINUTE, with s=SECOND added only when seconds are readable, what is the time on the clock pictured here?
h=4 m=54
